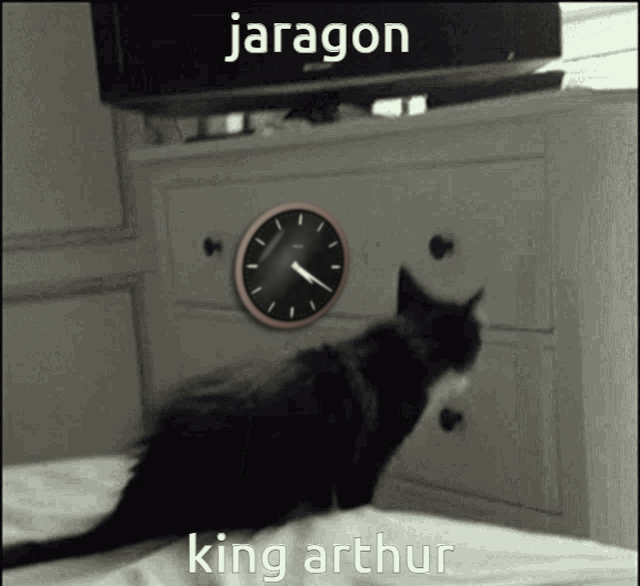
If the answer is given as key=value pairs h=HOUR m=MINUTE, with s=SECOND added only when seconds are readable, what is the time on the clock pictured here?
h=4 m=20
